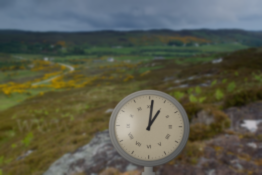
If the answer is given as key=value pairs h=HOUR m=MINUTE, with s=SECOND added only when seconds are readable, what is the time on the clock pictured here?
h=1 m=1
